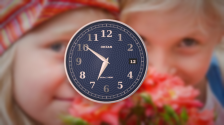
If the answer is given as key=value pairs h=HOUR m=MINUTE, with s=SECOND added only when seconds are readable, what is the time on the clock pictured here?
h=6 m=51
